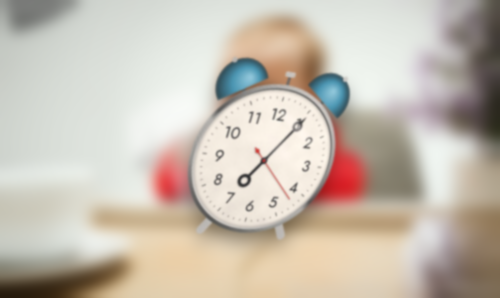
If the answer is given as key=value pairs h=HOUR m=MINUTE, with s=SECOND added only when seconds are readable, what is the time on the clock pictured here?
h=7 m=5 s=22
